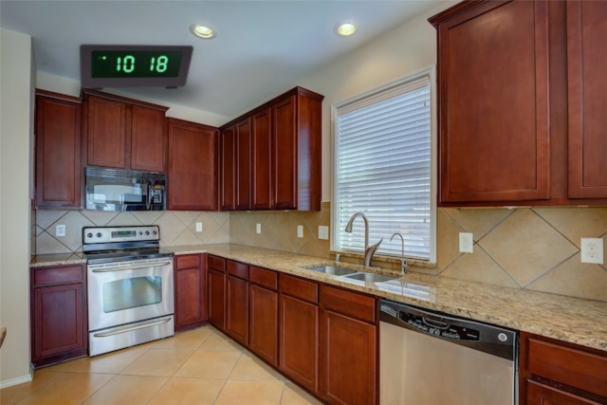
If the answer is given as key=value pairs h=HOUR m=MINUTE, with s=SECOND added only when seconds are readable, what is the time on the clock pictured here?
h=10 m=18
